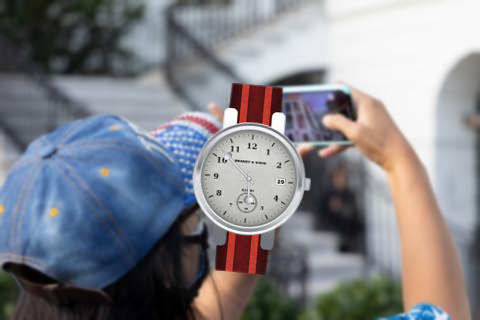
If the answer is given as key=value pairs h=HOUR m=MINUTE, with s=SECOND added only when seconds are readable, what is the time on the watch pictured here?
h=5 m=52
